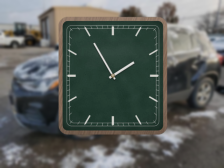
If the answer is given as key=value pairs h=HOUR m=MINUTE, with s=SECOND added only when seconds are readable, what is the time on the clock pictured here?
h=1 m=55
